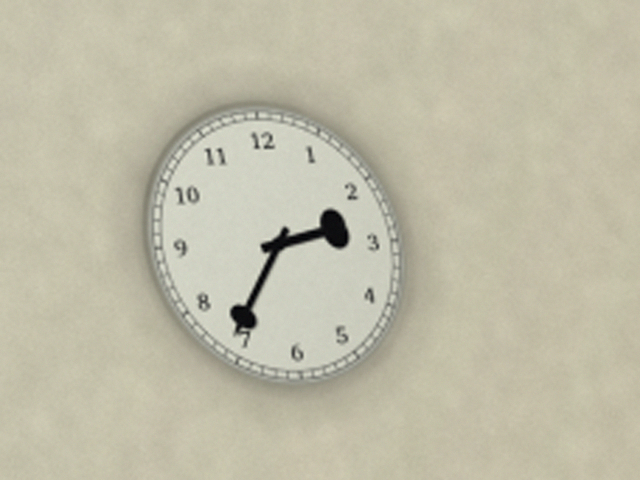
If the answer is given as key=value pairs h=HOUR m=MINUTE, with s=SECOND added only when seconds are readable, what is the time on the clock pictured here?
h=2 m=36
